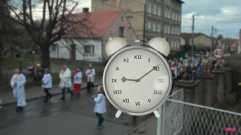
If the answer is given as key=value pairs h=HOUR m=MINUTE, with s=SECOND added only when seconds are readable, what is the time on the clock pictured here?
h=9 m=9
